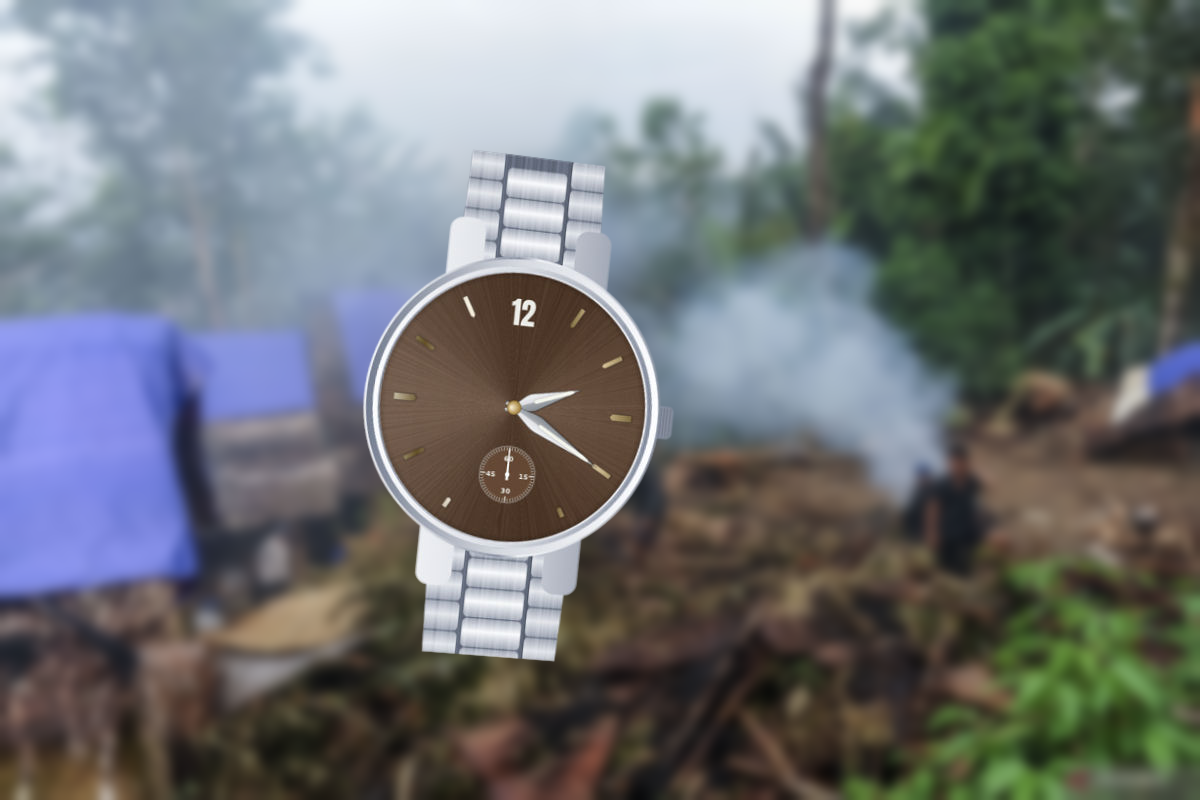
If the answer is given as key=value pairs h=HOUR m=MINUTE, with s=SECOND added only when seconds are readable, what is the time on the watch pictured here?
h=2 m=20
